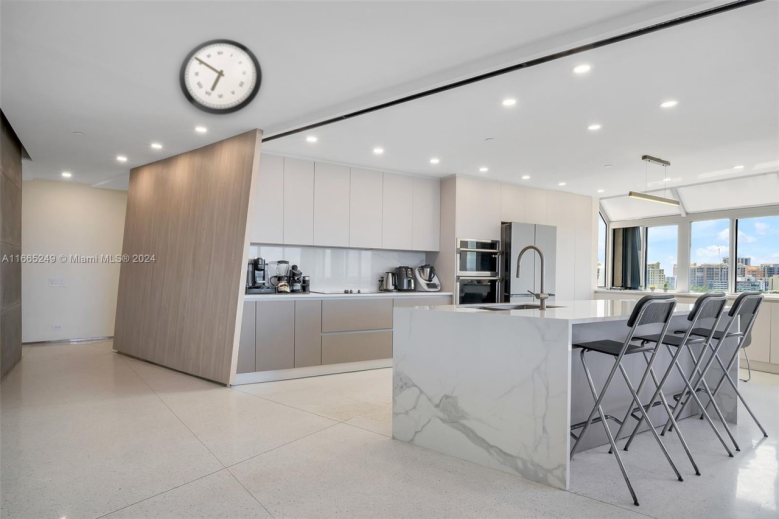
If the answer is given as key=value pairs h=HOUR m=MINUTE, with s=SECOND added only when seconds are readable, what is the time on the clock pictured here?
h=6 m=51
